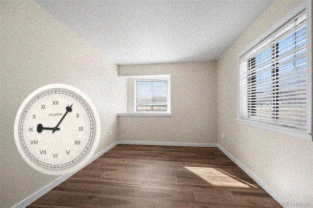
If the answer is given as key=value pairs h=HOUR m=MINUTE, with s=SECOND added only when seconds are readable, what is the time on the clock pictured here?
h=9 m=6
